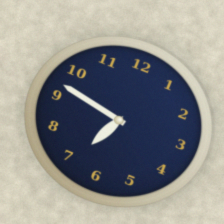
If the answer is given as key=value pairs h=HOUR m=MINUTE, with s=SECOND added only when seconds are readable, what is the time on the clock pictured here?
h=6 m=47
